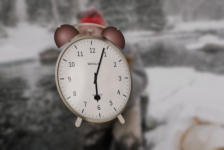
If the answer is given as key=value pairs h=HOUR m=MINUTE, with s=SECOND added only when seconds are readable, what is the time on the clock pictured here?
h=6 m=4
